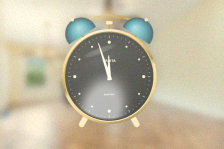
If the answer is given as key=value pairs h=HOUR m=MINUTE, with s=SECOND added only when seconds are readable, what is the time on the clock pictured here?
h=11 m=57
